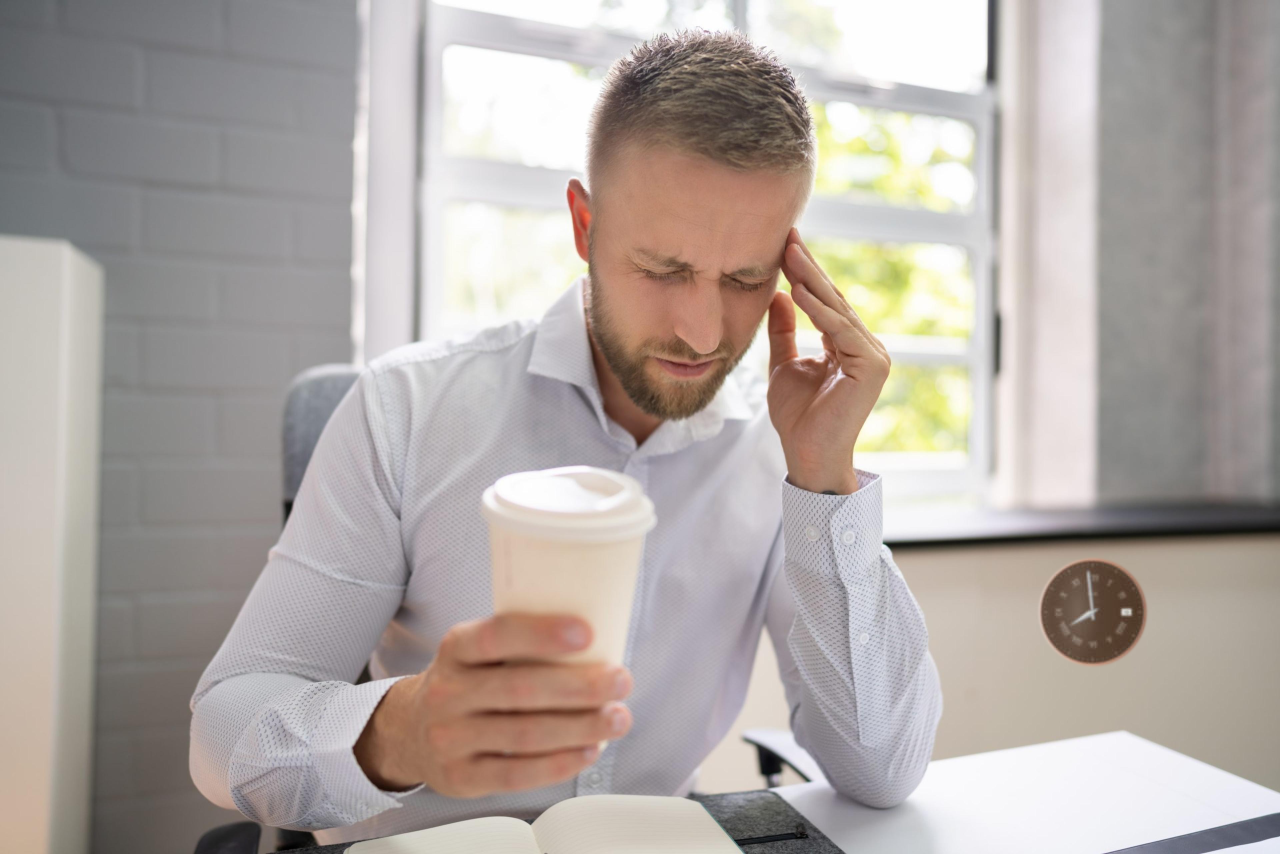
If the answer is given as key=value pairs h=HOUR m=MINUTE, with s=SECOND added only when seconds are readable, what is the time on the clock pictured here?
h=7 m=59
